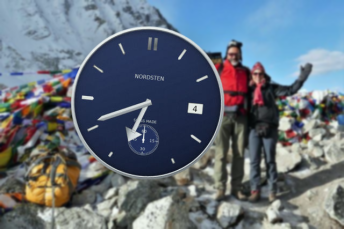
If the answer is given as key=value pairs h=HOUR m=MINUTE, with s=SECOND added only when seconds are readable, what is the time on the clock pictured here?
h=6 m=41
